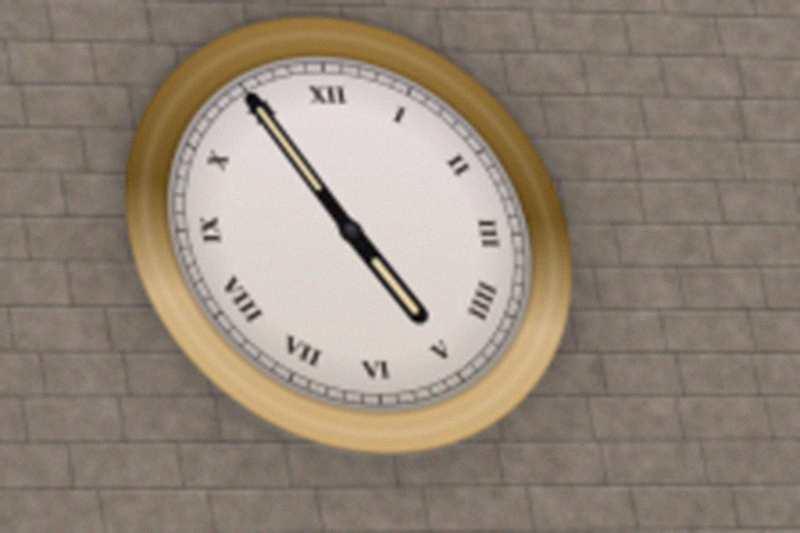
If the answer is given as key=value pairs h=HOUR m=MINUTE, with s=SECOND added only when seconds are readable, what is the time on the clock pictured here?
h=4 m=55
